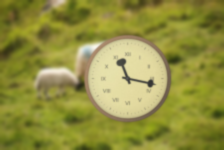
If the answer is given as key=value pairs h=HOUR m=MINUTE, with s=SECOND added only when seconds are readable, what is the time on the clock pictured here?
h=11 m=17
